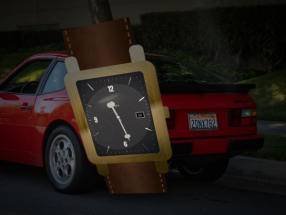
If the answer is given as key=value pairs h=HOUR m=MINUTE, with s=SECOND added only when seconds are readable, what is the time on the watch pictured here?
h=11 m=28
